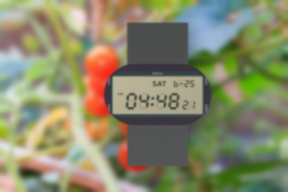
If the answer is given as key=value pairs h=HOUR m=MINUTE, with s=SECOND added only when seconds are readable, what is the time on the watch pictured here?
h=4 m=48
